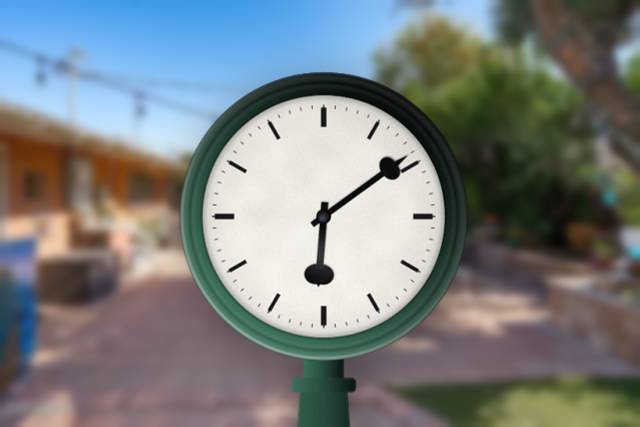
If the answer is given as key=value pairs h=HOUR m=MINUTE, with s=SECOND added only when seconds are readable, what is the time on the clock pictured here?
h=6 m=9
